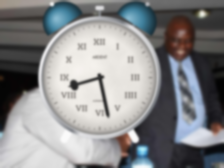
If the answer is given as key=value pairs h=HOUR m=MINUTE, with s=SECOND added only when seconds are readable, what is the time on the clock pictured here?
h=8 m=28
